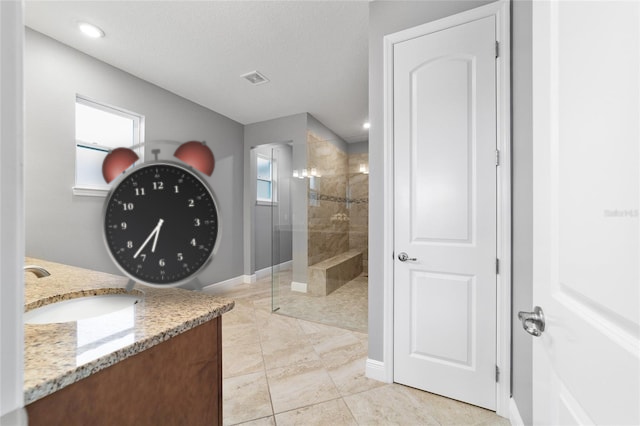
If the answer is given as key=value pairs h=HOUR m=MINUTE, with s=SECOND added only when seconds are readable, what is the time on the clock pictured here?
h=6 m=37
